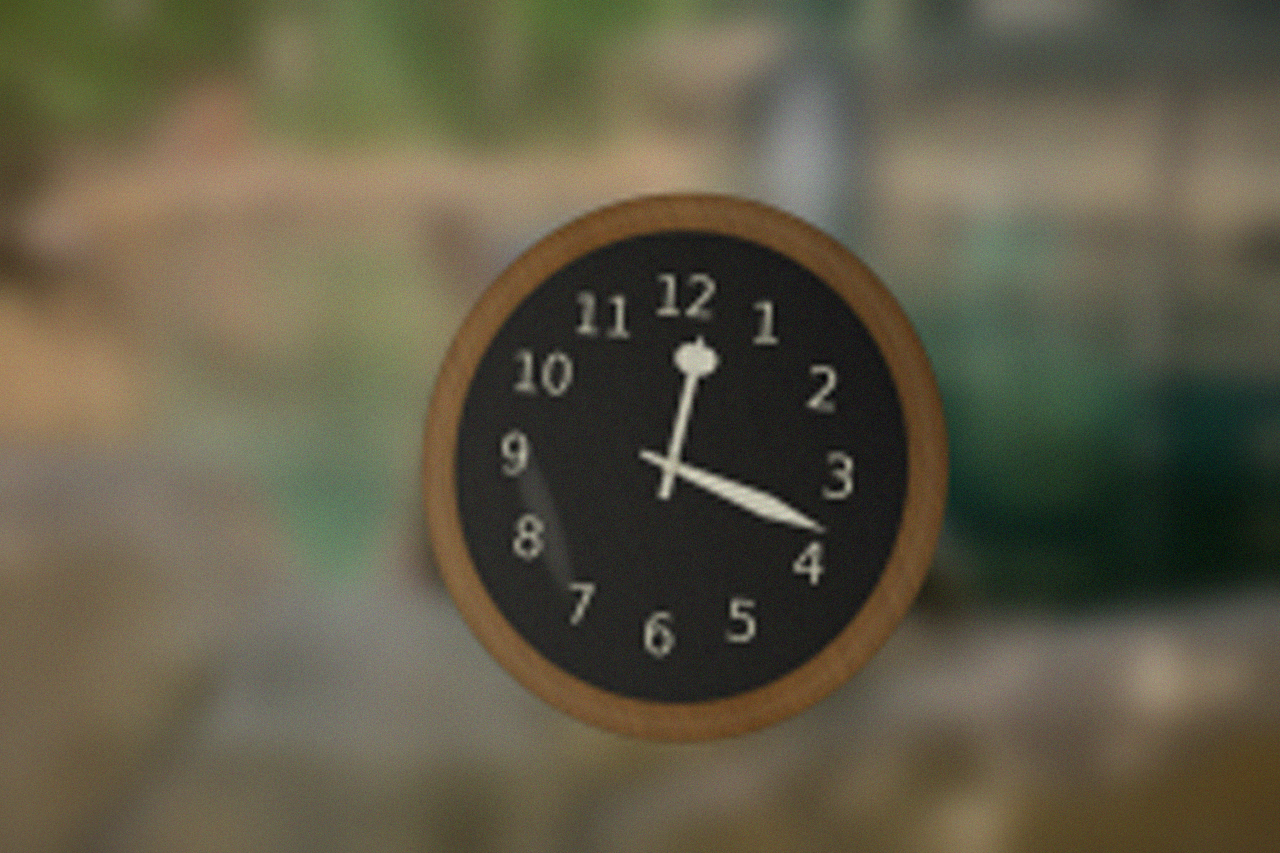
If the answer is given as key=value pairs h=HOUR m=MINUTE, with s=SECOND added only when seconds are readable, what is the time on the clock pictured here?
h=12 m=18
